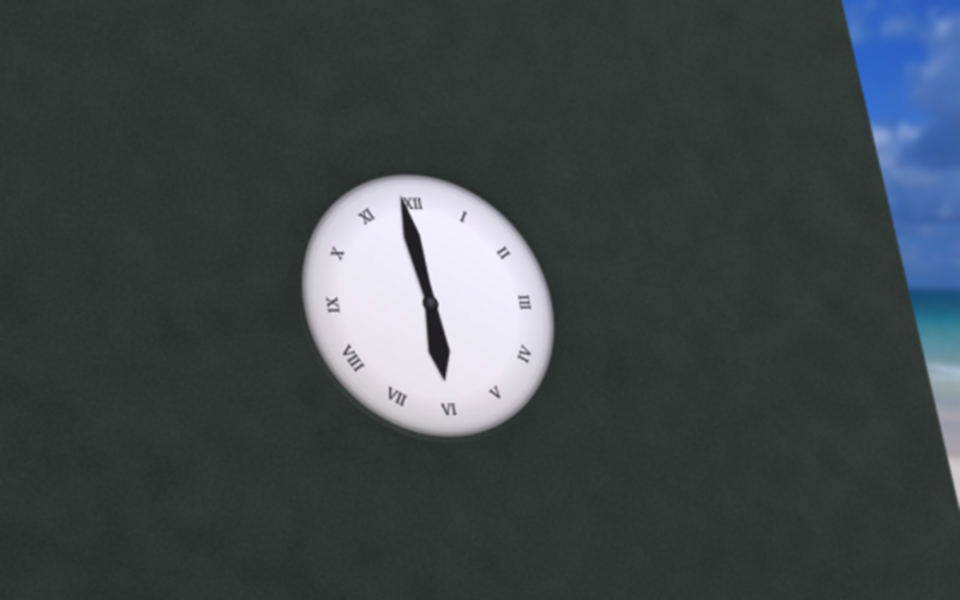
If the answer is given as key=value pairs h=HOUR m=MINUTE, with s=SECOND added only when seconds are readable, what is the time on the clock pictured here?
h=5 m=59
